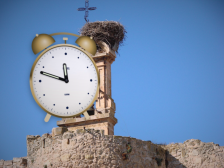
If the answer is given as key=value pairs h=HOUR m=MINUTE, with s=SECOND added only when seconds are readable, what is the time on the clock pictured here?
h=11 m=48
